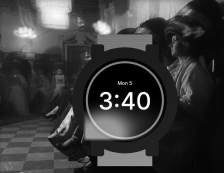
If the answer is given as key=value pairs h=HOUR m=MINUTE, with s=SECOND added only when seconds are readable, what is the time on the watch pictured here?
h=3 m=40
